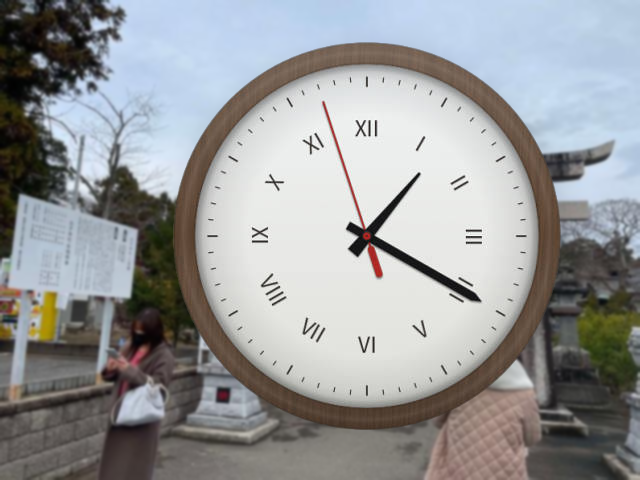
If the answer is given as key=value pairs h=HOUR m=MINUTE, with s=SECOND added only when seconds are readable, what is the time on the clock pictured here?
h=1 m=19 s=57
